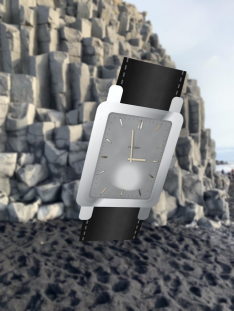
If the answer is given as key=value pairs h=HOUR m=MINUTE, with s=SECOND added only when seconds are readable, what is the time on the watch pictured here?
h=2 m=58
